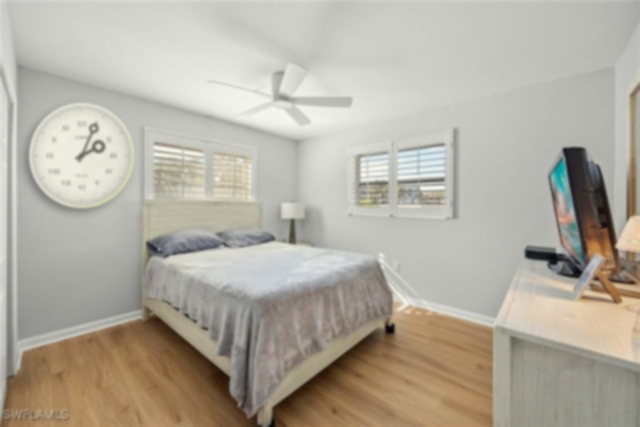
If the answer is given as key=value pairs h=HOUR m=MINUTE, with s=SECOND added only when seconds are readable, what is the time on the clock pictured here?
h=2 m=4
